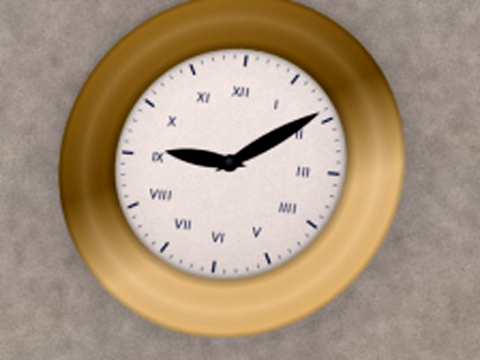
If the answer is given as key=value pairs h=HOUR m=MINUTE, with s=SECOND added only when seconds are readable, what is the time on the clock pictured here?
h=9 m=9
